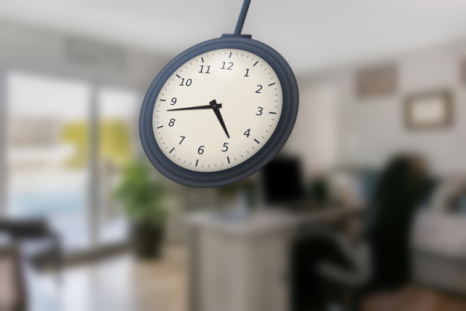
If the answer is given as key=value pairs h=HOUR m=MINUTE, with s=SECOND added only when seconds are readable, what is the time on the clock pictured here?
h=4 m=43
